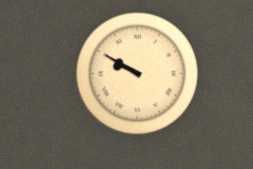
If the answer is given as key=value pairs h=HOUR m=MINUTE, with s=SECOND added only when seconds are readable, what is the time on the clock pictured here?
h=9 m=50
